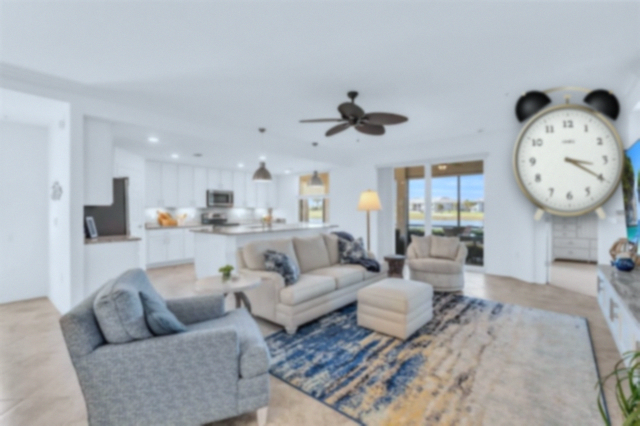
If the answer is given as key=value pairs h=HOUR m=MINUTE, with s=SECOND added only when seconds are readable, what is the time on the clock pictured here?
h=3 m=20
